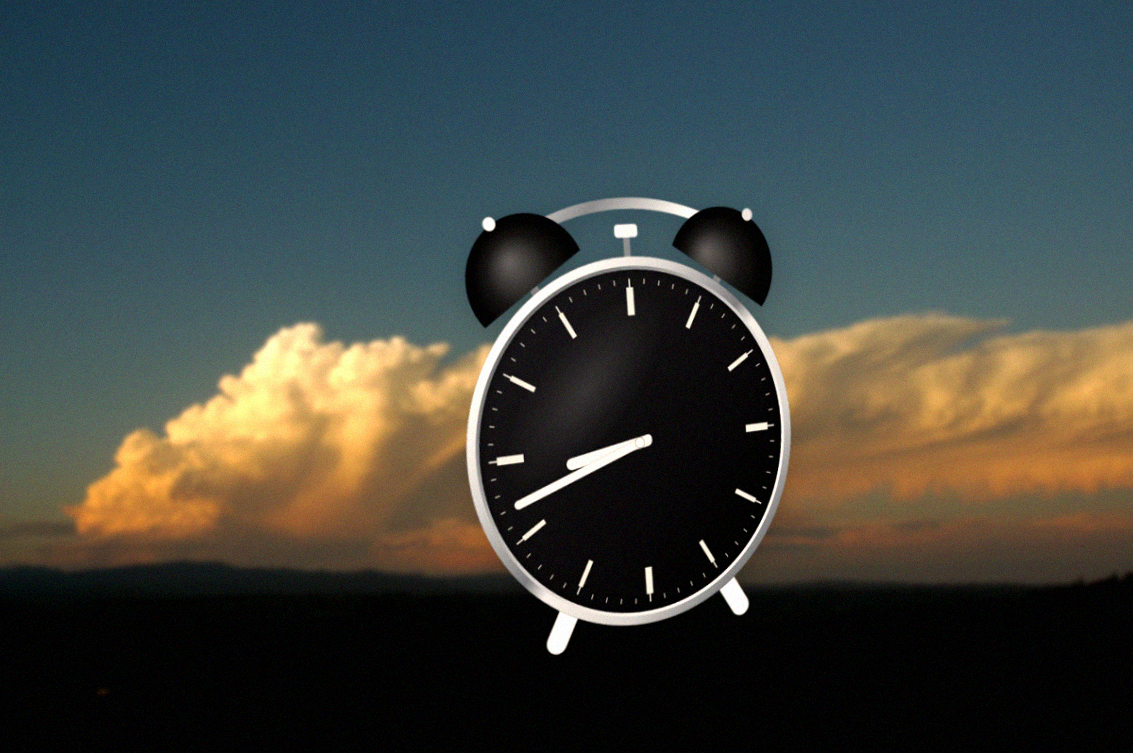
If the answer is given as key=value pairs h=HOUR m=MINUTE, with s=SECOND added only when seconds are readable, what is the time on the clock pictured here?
h=8 m=42
